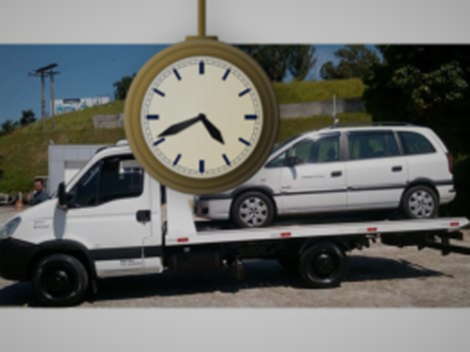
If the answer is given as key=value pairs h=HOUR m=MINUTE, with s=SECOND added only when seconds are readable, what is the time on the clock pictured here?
h=4 m=41
